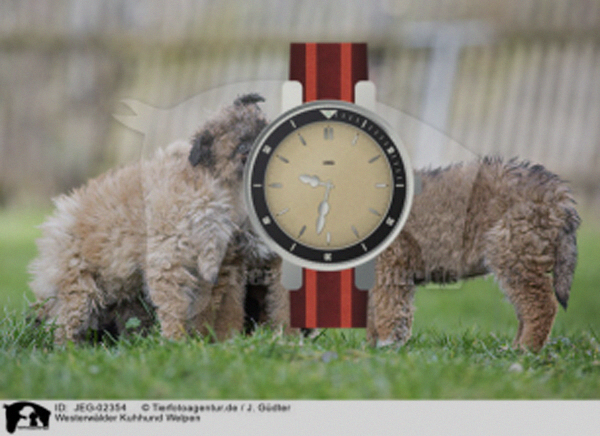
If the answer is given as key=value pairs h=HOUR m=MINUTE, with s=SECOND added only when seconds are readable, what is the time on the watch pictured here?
h=9 m=32
